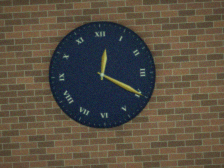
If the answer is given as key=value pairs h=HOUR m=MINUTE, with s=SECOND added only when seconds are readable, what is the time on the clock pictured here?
h=12 m=20
